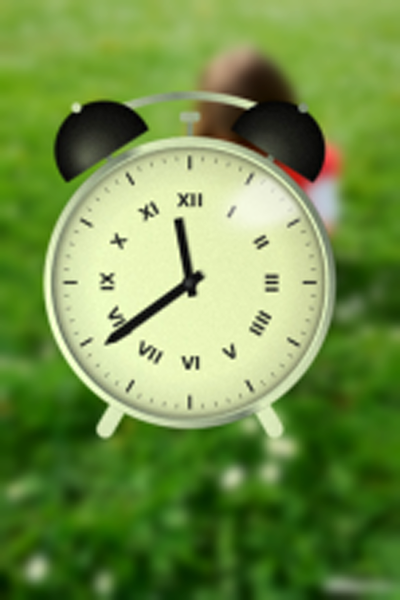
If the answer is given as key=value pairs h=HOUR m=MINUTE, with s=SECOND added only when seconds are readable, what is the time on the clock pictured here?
h=11 m=39
